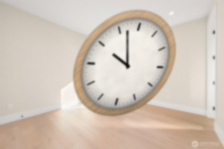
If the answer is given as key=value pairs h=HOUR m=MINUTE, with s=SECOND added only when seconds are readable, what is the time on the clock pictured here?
h=9 m=57
